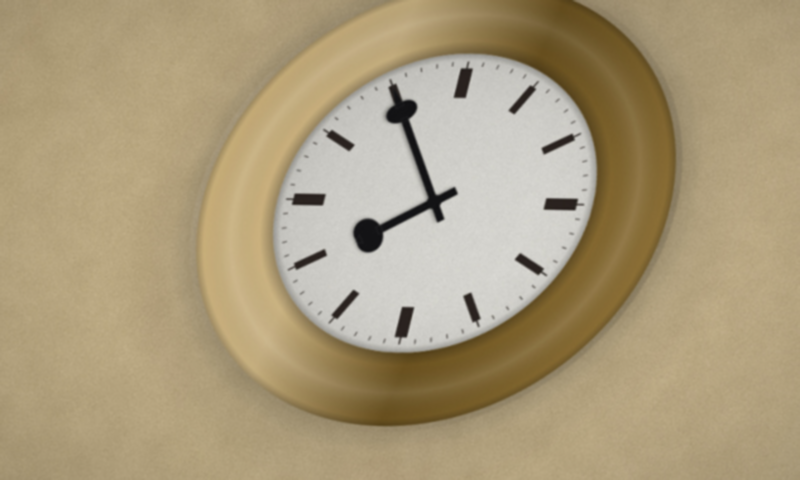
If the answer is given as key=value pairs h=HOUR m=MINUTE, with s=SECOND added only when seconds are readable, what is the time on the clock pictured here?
h=7 m=55
